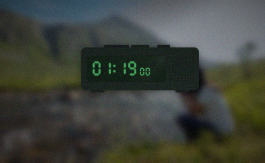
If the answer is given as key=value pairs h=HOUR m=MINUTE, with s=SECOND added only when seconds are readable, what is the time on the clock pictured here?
h=1 m=19 s=0
